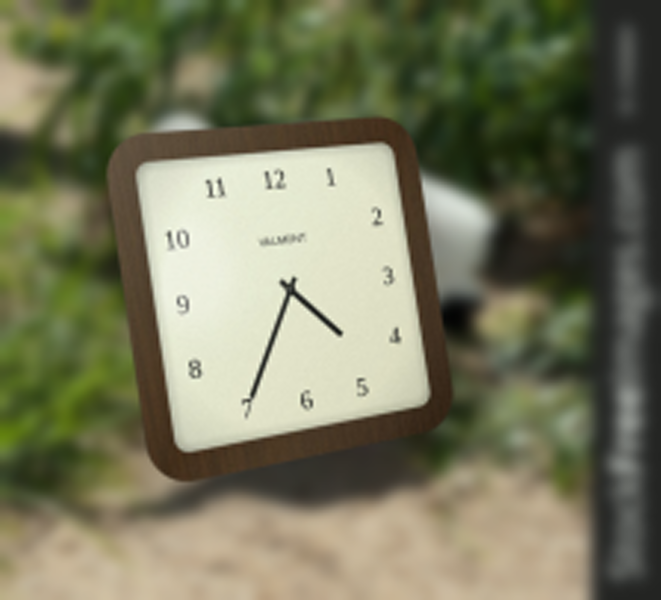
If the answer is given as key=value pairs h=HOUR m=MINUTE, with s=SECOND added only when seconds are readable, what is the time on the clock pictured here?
h=4 m=35
